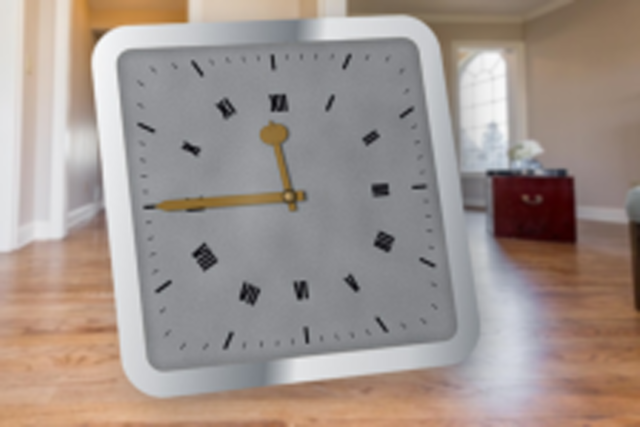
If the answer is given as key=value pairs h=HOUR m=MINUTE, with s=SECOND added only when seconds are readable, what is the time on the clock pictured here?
h=11 m=45
